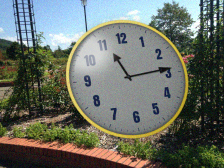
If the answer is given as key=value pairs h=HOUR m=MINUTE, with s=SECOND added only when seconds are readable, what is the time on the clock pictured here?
h=11 m=14
